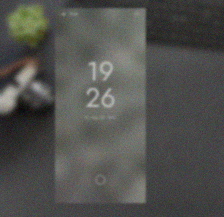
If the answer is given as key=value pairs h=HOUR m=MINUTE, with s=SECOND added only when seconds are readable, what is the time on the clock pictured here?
h=19 m=26
